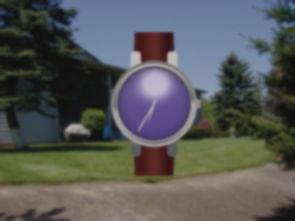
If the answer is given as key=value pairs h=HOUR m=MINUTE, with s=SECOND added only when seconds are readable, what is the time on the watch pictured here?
h=6 m=35
